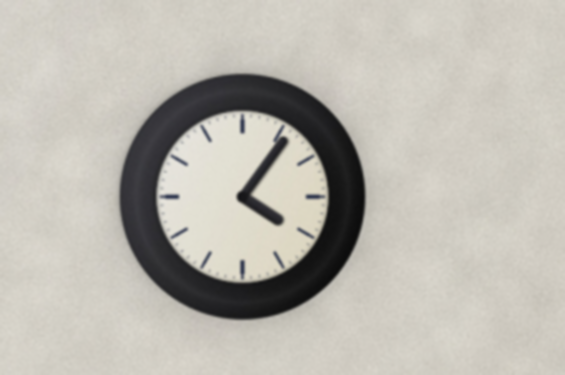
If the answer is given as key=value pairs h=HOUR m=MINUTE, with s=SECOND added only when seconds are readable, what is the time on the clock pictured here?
h=4 m=6
